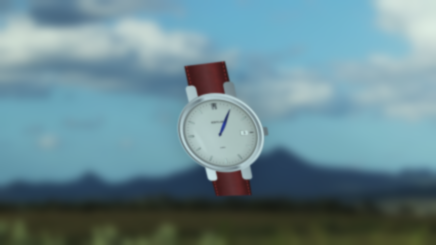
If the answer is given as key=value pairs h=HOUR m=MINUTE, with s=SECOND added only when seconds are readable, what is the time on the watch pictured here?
h=1 m=5
